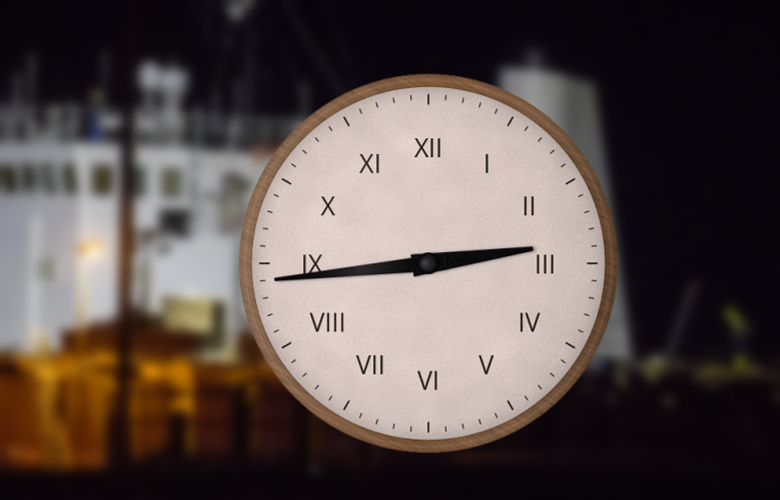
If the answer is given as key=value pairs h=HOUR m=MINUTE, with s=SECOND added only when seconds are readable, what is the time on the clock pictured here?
h=2 m=44
